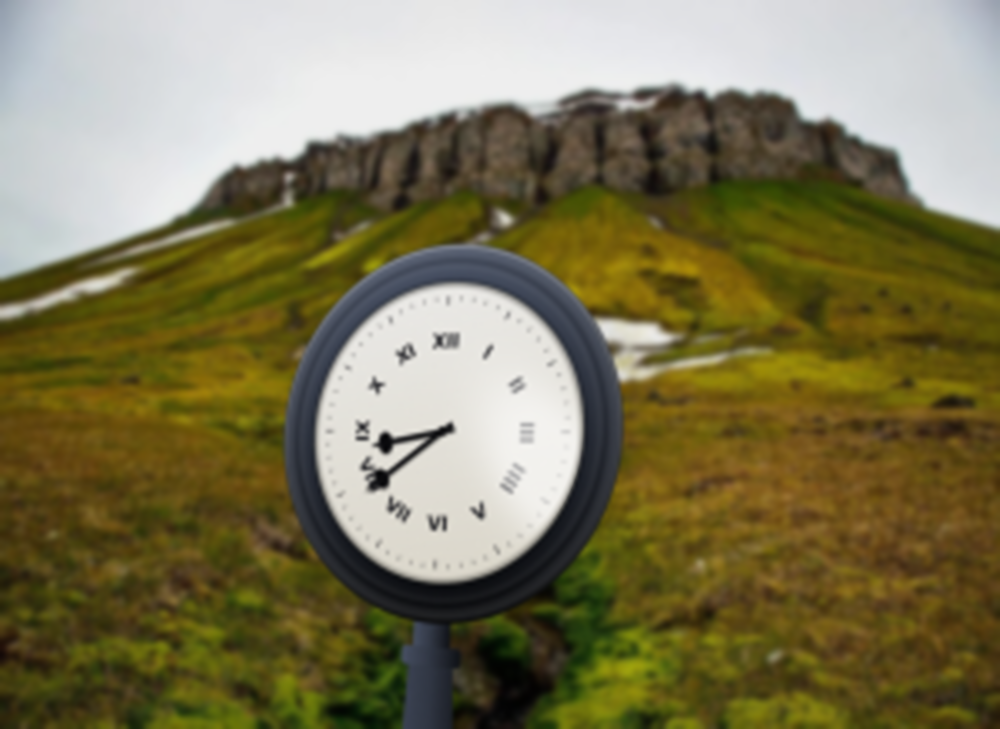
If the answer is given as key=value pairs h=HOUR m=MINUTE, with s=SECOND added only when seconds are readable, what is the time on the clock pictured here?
h=8 m=39
